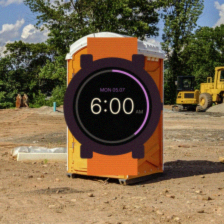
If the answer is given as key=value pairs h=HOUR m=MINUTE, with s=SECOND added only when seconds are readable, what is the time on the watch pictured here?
h=6 m=0
